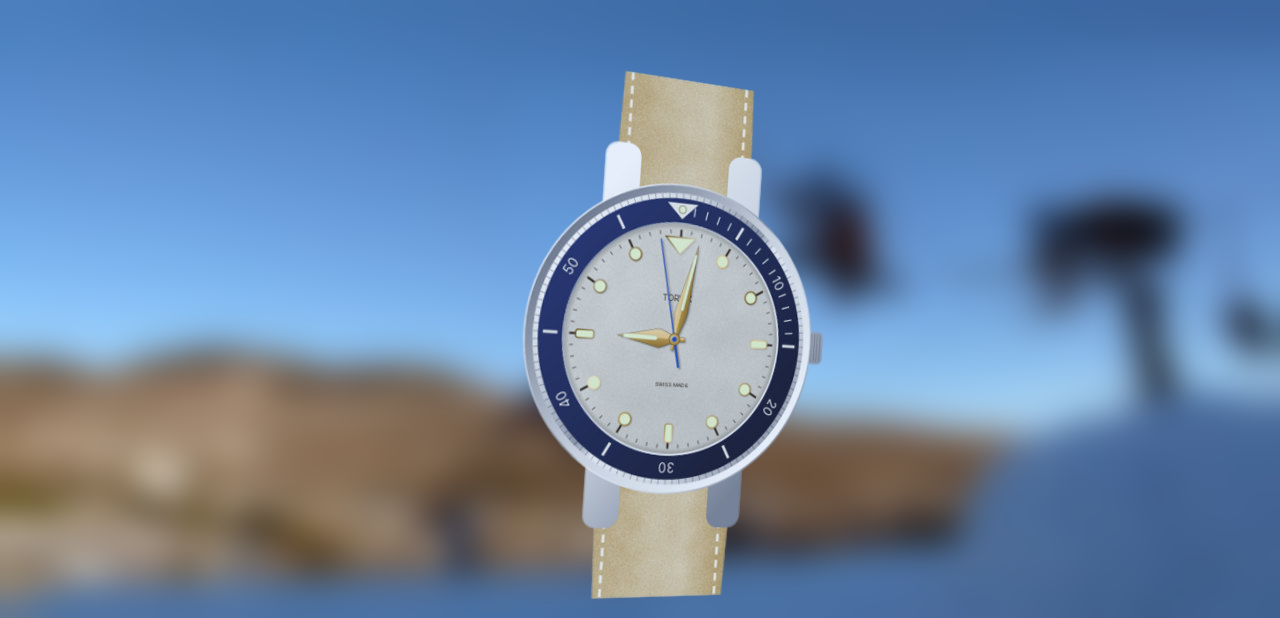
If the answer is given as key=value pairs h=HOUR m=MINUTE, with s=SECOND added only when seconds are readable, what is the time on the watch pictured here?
h=9 m=1 s=58
